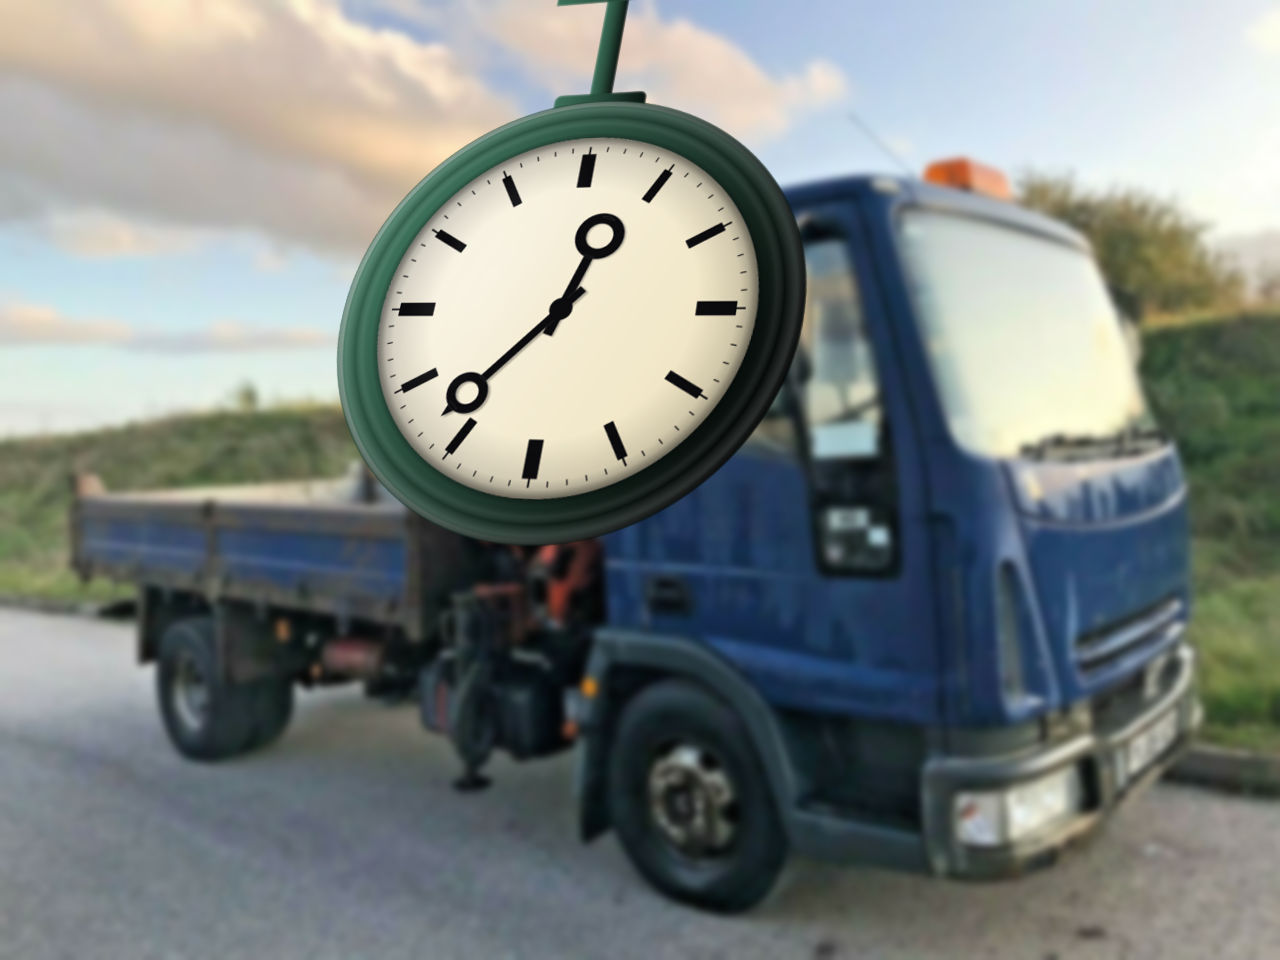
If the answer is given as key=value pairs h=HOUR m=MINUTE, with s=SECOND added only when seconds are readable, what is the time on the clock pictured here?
h=12 m=37
